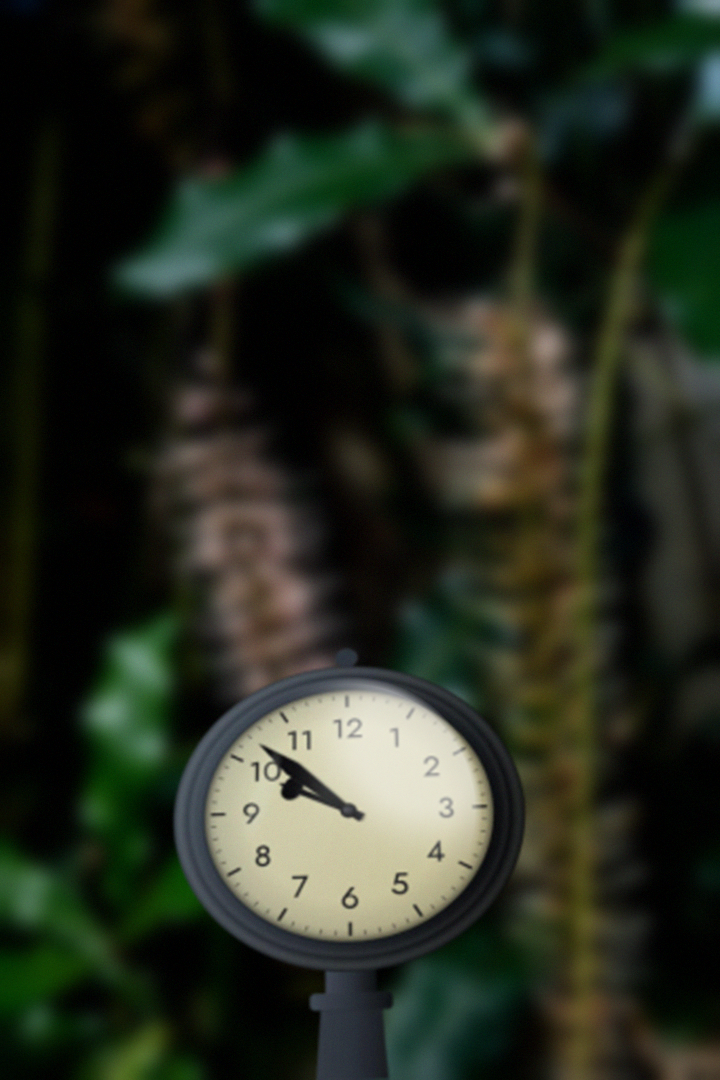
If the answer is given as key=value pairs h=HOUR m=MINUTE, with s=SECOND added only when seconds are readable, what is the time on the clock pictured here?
h=9 m=52
